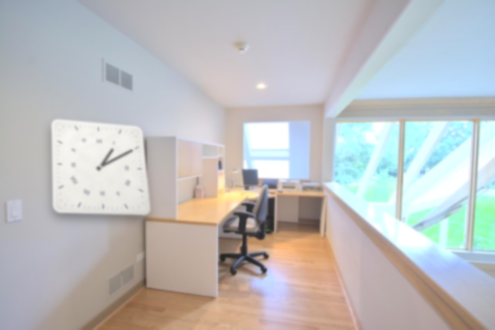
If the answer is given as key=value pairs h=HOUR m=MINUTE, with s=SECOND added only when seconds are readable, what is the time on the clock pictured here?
h=1 m=10
